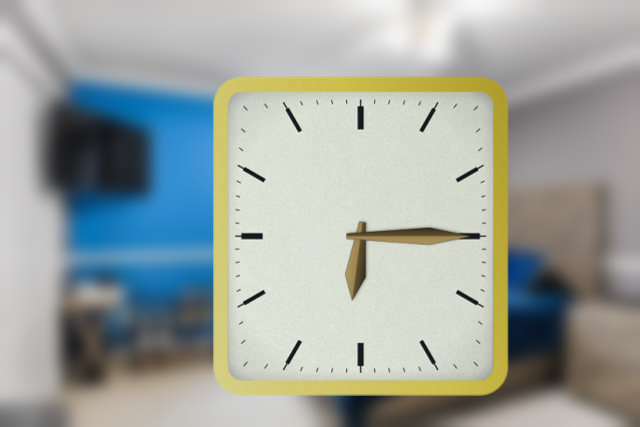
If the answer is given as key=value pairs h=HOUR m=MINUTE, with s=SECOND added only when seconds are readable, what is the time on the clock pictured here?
h=6 m=15
